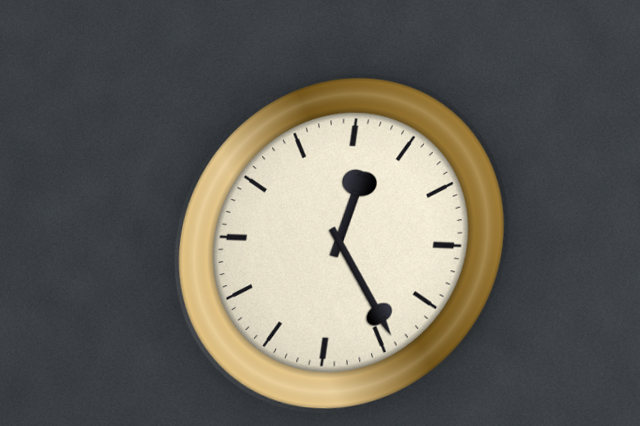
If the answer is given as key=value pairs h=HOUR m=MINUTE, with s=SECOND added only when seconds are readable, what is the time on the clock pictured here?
h=12 m=24
